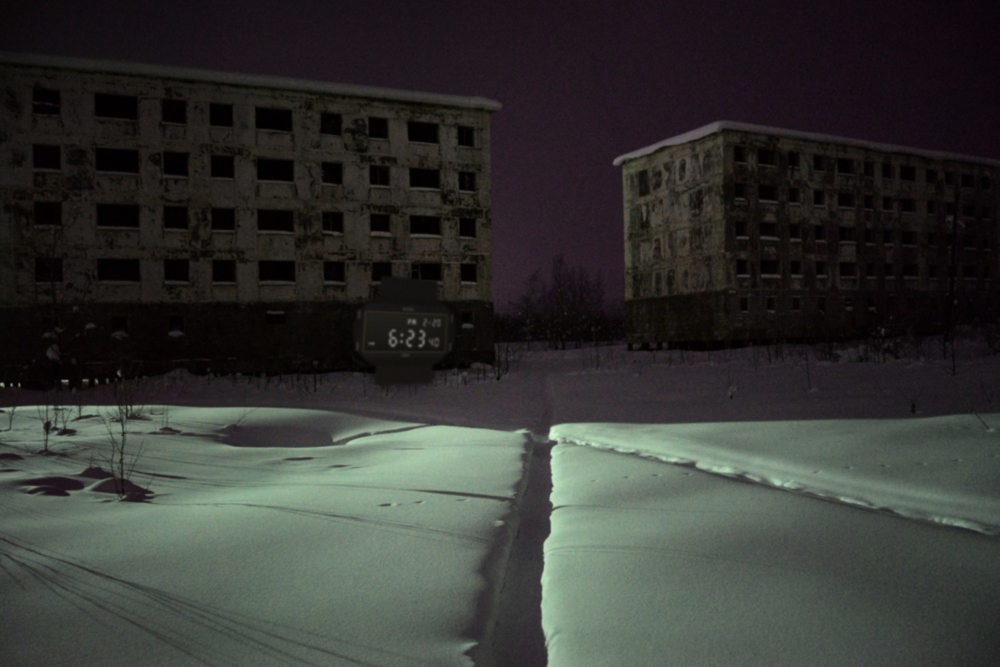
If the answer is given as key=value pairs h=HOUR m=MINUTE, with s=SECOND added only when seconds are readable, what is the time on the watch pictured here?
h=6 m=23
